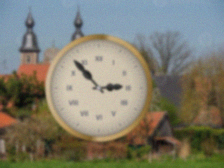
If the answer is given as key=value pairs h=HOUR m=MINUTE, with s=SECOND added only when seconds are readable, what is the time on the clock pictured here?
h=2 m=53
